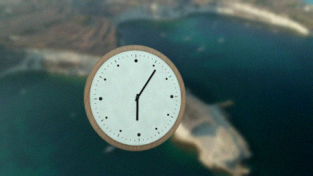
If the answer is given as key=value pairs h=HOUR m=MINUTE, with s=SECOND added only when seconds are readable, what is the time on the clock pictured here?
h=6 m=6
